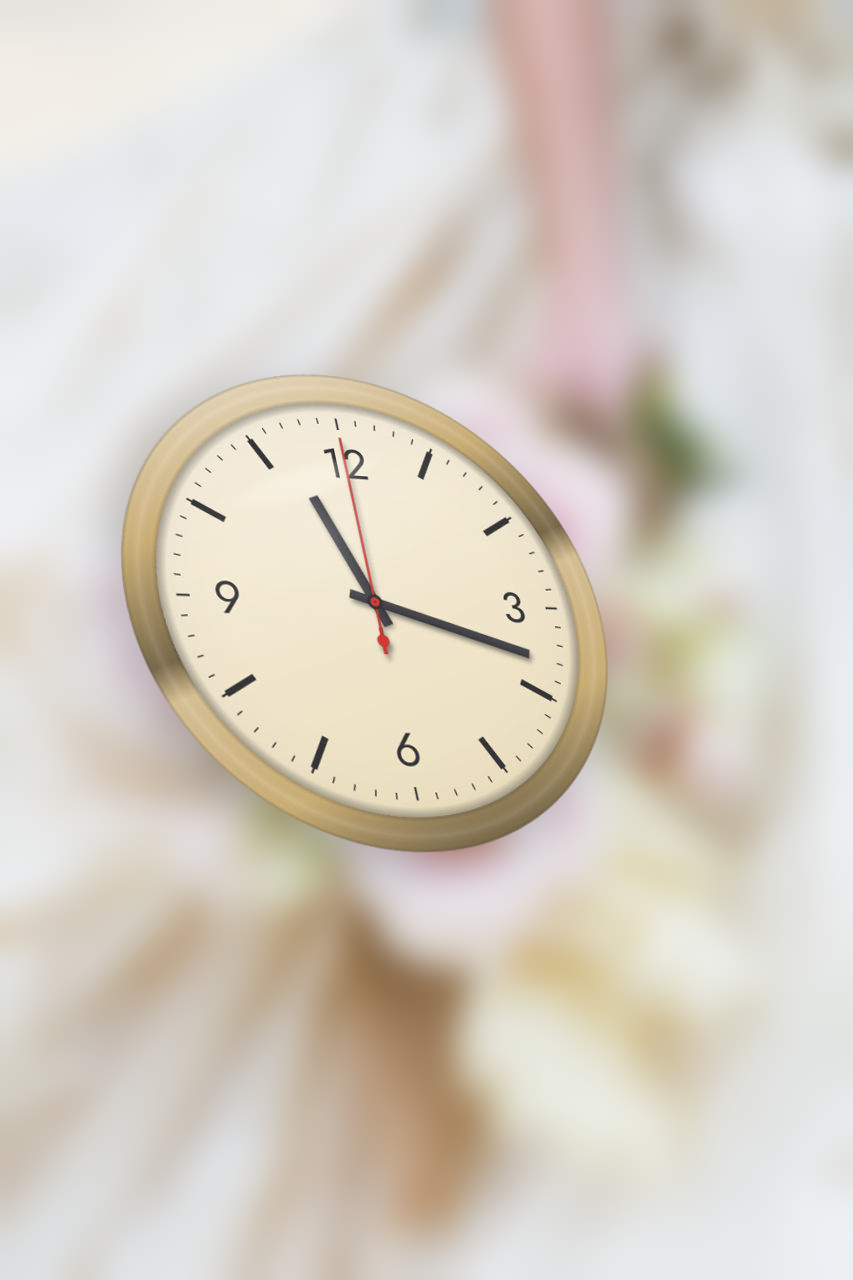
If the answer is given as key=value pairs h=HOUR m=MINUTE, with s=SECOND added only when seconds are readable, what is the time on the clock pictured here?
h=11 m=18 s=0
